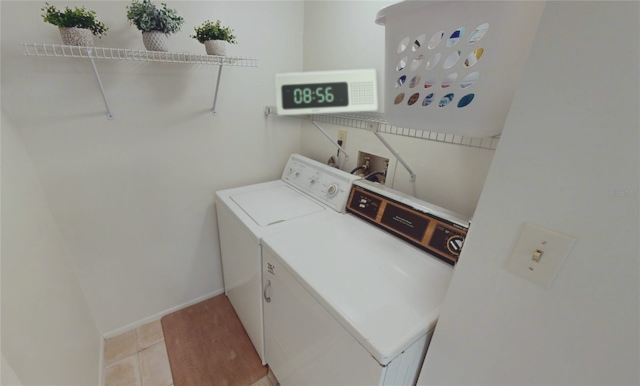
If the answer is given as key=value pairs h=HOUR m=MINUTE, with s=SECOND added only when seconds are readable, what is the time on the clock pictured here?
h=8 m=56
